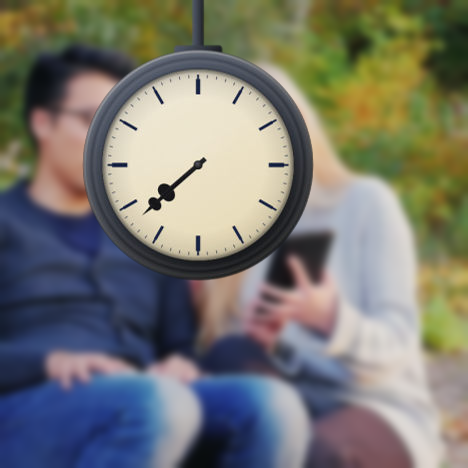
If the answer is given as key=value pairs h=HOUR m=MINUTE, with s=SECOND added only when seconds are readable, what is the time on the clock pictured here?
h=7 m=38
